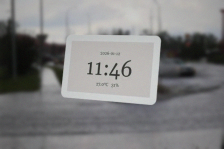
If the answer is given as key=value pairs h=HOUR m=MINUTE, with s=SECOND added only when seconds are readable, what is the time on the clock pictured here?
h=11 m=46
